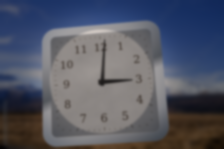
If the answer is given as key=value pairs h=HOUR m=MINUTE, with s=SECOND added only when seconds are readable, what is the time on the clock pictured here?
h=3 m=1
